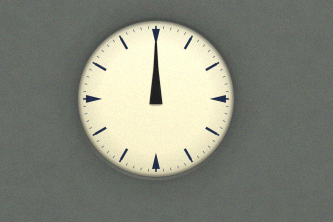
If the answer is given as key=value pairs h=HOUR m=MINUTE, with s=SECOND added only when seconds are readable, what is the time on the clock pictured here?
h=12 m=0
